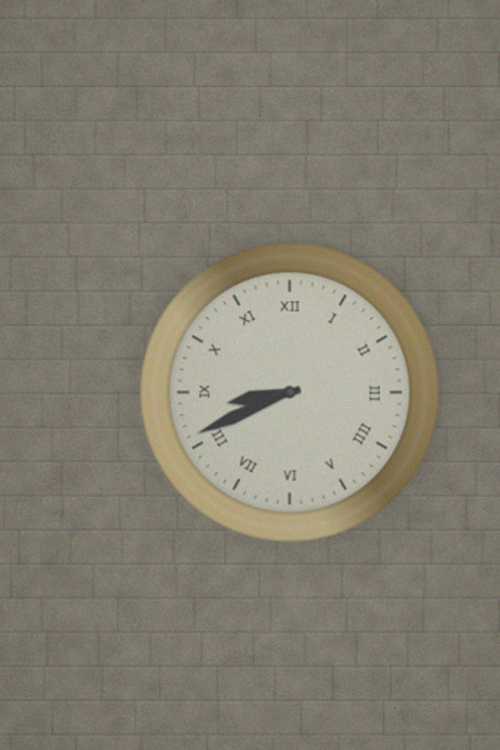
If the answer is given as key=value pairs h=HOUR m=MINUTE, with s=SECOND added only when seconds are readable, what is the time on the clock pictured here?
h=8 m=41
